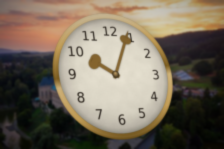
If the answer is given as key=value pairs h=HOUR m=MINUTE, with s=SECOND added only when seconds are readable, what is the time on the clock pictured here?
h=10 m=4
